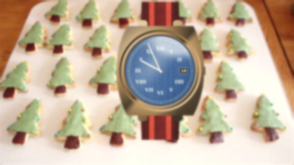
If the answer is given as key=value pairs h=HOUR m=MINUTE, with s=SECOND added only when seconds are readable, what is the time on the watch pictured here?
h=9 m=56
